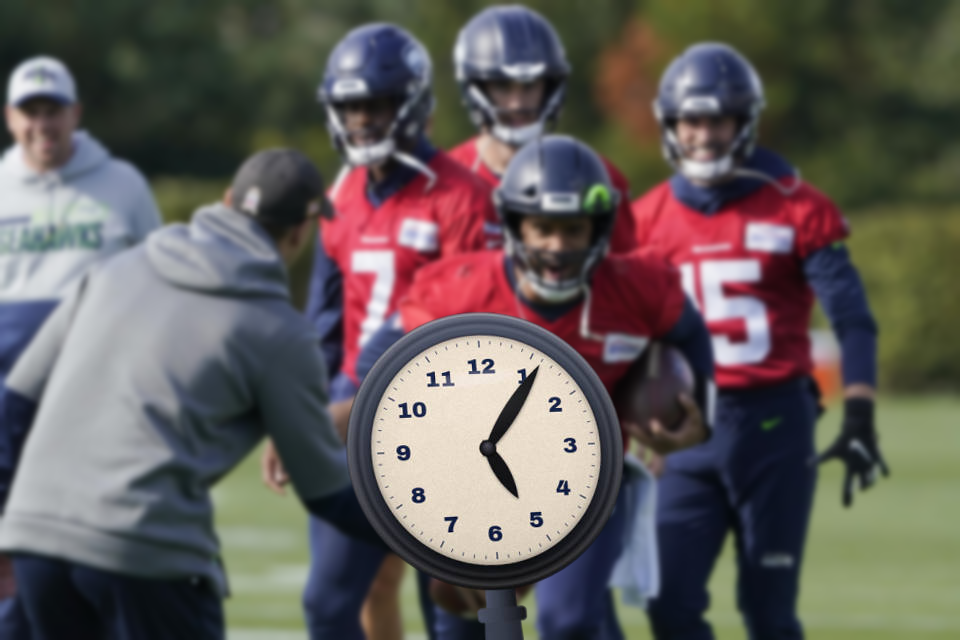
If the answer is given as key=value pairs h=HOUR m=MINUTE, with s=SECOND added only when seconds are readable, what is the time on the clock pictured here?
h=5 m=6
